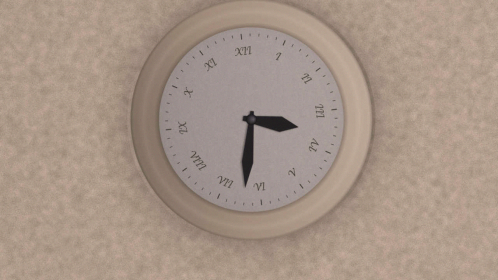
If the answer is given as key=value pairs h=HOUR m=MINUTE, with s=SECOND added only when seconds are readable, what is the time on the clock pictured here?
h=3 m=32
